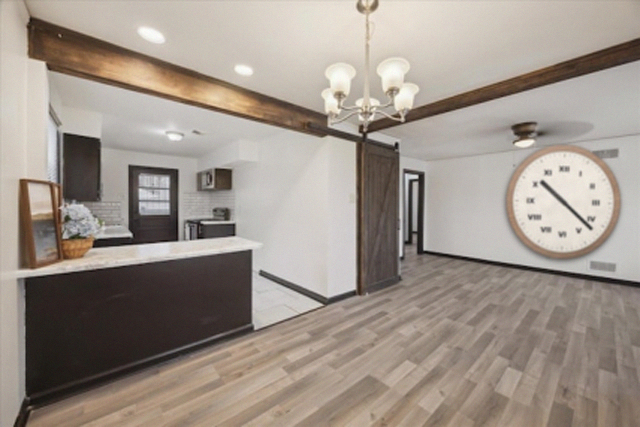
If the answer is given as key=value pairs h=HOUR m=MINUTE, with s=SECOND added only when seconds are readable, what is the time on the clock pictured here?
h=10 m=22
